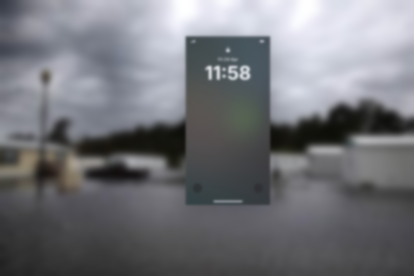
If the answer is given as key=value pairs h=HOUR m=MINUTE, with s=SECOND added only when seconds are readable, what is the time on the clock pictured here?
h=11 m=58
